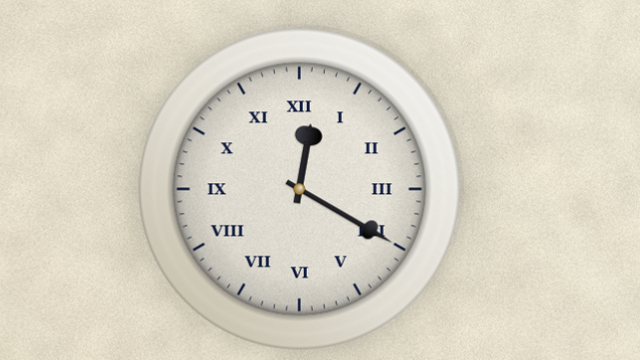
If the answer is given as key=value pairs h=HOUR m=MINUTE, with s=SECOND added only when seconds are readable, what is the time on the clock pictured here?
h=12 m=20
